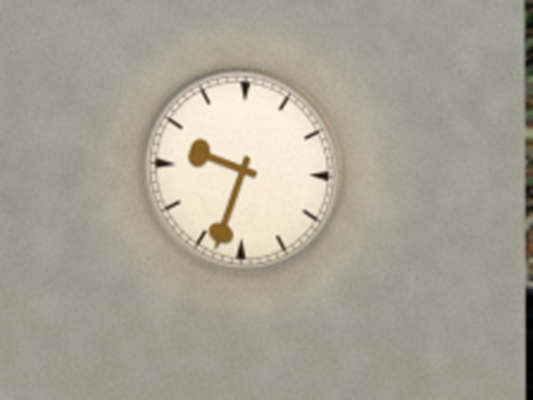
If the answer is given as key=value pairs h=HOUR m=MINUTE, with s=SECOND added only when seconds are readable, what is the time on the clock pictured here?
h=9 m=33
